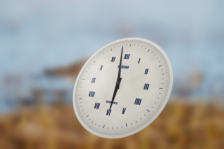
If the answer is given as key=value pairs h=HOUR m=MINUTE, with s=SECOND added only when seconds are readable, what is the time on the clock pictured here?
h=5 m=58
